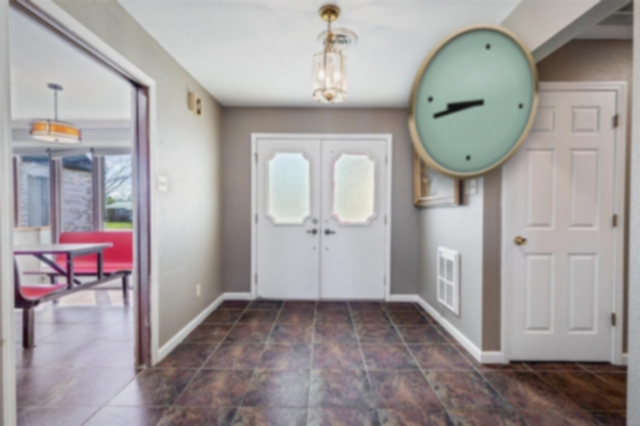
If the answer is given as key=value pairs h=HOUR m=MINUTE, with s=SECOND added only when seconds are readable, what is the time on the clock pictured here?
h=8 m=42
